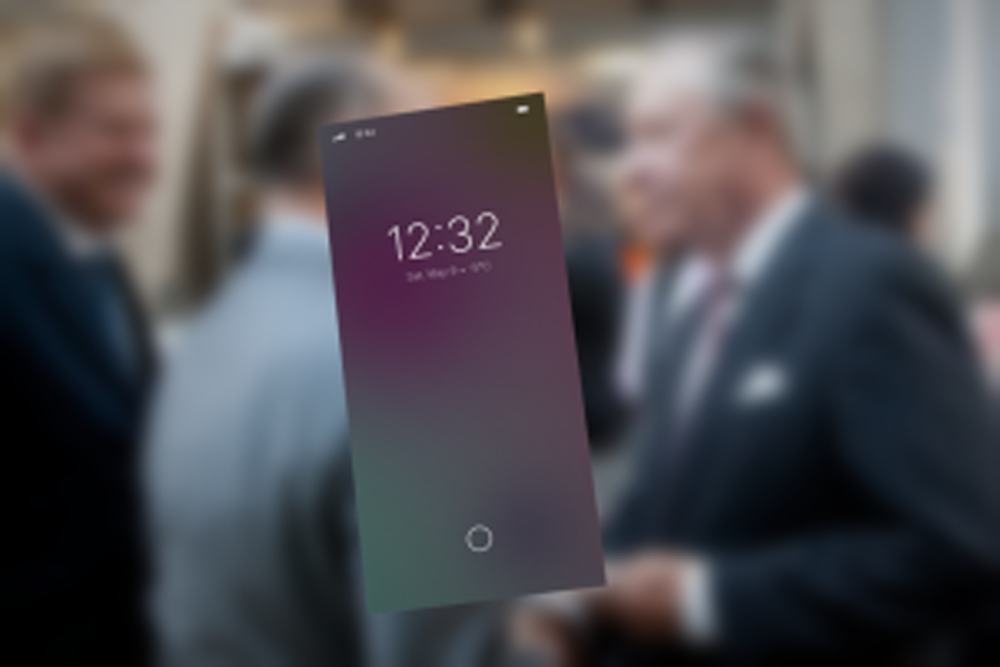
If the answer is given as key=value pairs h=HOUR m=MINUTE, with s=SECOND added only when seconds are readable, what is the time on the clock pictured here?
h=12 m=32
